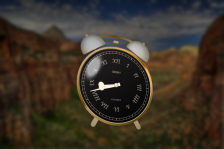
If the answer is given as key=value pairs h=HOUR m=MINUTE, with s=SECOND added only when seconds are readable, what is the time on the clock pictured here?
h=8 m=42
